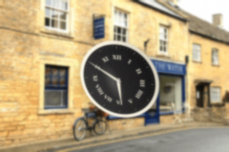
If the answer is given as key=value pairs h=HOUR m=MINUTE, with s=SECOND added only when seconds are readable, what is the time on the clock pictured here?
h=5 m=50
